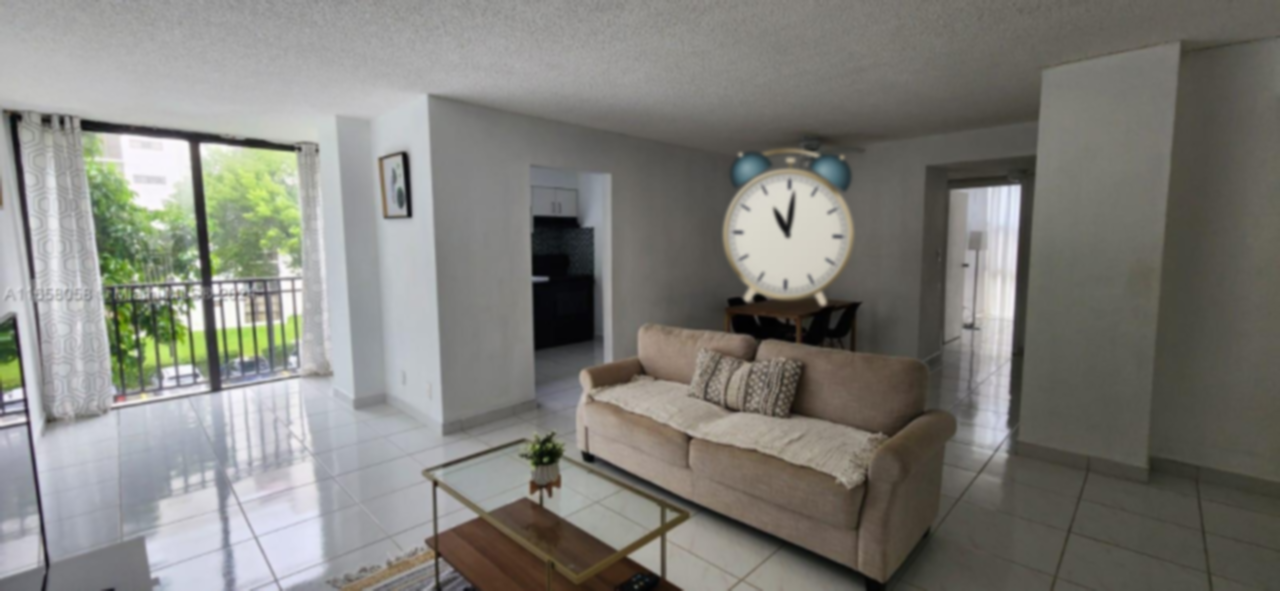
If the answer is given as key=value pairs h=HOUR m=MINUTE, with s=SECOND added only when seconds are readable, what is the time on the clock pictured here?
h=11 m=1
